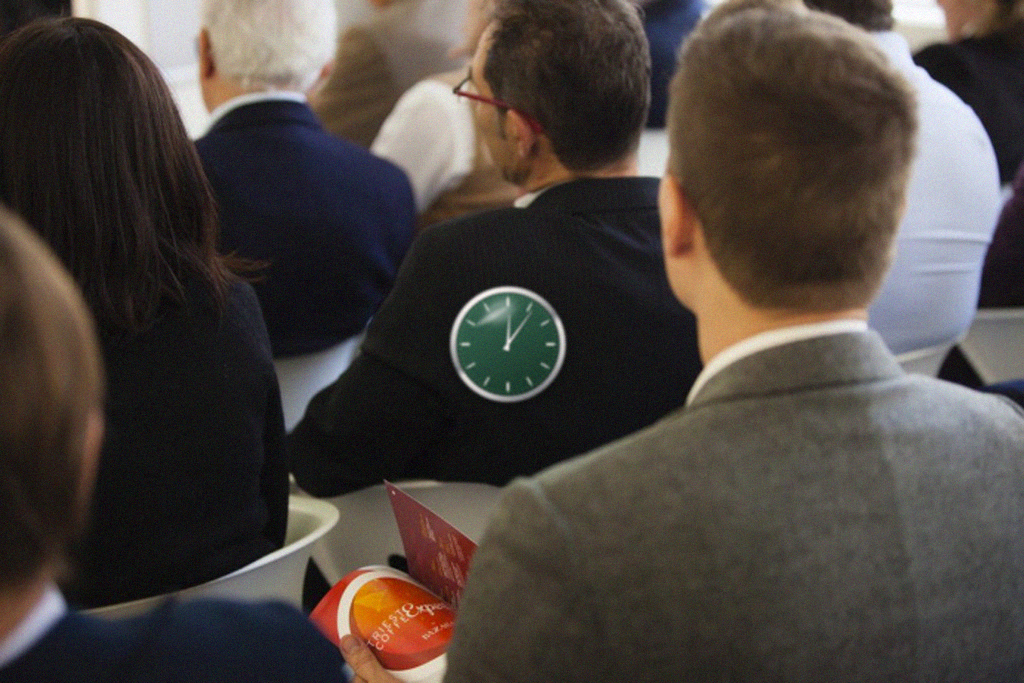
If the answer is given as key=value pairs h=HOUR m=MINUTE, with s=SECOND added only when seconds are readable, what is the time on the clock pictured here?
h=12 m=6
